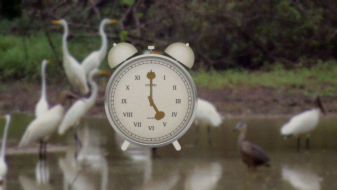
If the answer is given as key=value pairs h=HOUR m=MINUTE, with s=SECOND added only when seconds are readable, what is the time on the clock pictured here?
h=5 m=0
